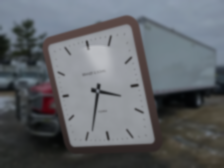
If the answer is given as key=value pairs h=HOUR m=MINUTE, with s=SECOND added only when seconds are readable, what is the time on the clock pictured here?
h=3 m=34
